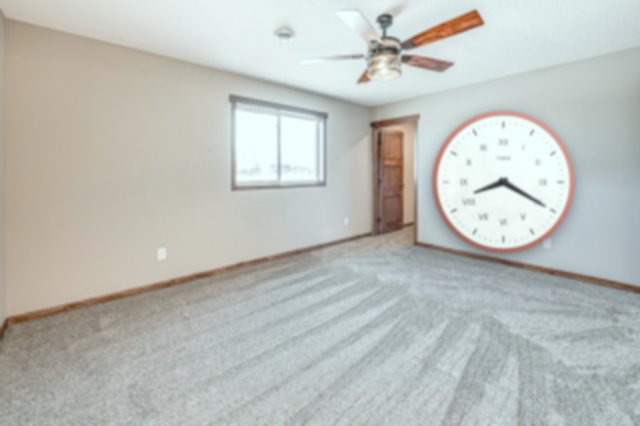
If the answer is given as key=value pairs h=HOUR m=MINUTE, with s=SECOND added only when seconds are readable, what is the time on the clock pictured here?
h=8 m=20
